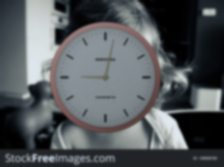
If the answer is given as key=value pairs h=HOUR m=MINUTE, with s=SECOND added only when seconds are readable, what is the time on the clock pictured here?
h=9 m=2
